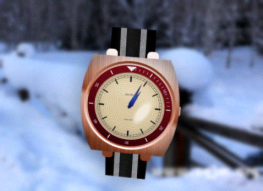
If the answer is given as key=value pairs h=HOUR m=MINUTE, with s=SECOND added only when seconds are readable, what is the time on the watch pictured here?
h=1 m=4
